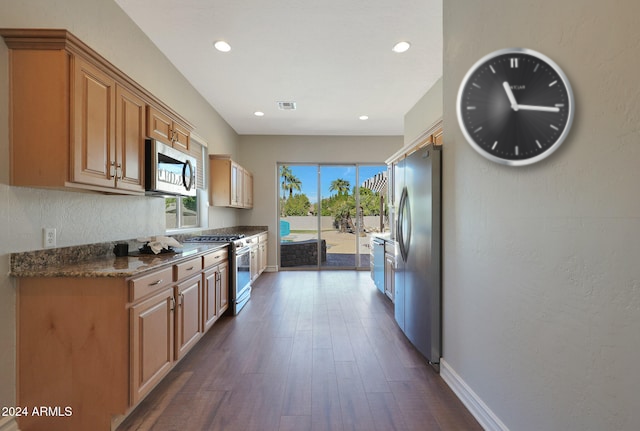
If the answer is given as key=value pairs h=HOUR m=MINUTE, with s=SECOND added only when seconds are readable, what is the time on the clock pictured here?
h=11 m=16
